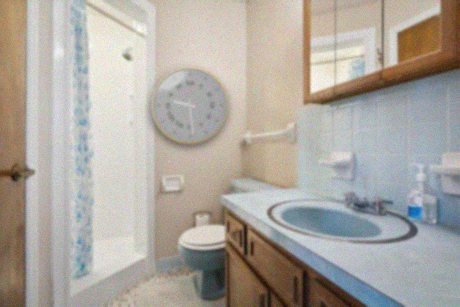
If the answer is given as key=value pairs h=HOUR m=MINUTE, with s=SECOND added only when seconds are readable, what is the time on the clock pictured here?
h=9 m=29
